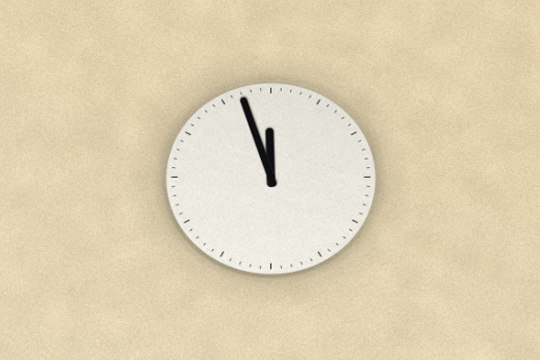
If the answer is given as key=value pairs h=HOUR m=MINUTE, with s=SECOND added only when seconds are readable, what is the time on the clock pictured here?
h=11 m=57
